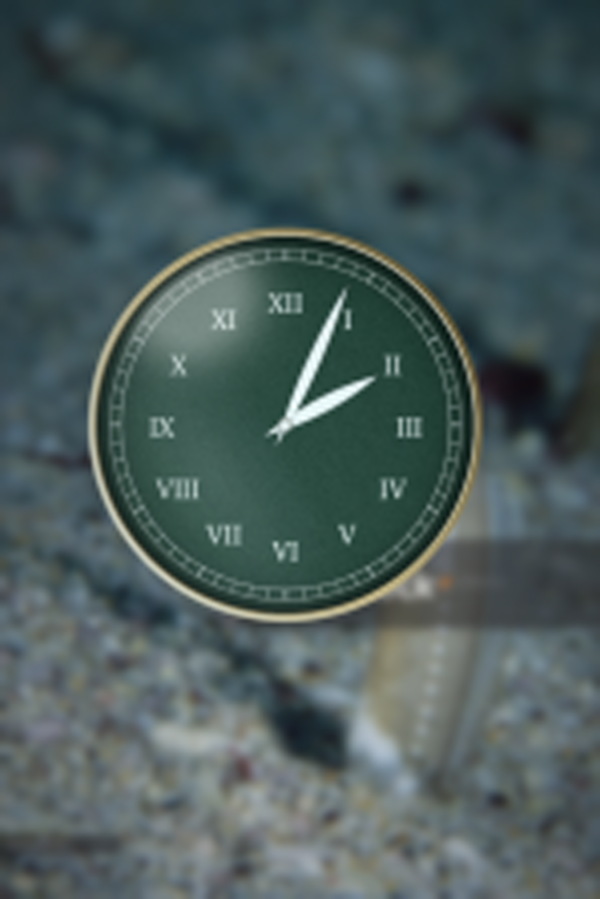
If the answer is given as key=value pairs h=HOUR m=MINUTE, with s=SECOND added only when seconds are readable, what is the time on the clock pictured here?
h=2 m=4
